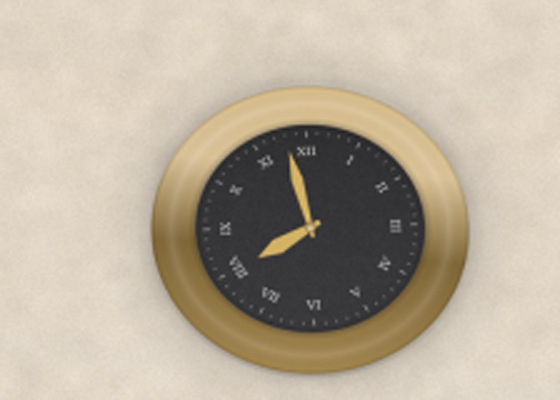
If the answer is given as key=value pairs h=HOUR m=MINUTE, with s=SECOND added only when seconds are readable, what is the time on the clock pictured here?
h=7 m=58
